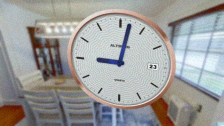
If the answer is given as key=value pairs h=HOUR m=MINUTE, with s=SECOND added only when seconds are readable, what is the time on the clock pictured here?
h=9 m=2
